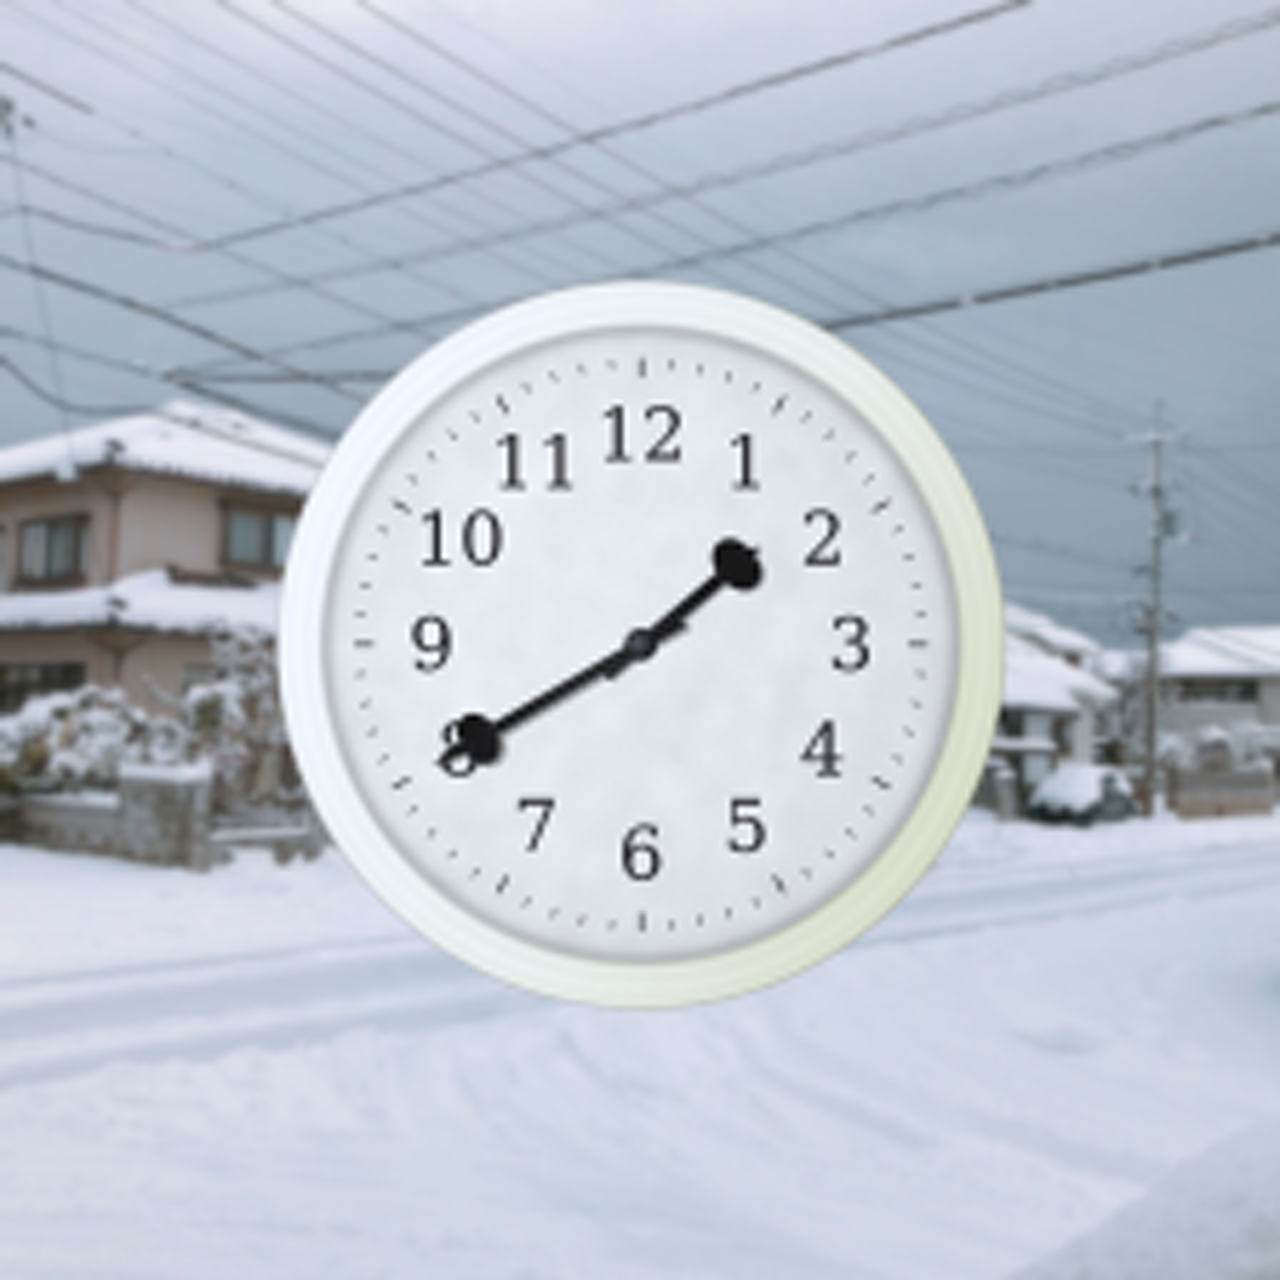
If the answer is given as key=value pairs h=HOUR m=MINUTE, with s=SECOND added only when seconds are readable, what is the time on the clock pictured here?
h=1 m=40
